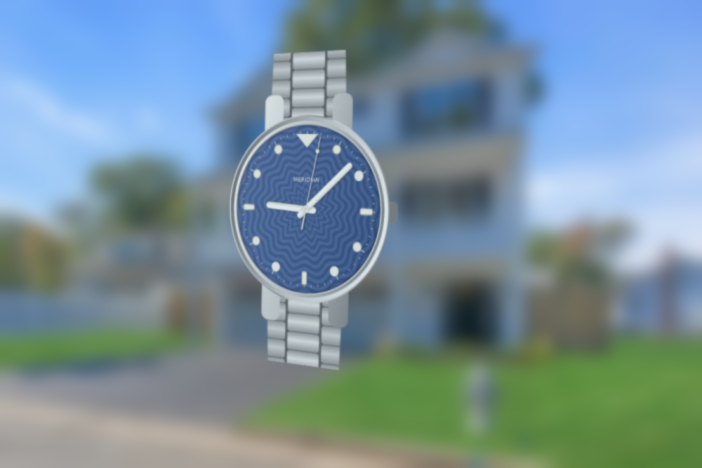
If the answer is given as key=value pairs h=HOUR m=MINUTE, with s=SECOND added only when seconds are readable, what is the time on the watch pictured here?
h=9 m=8 s=2
